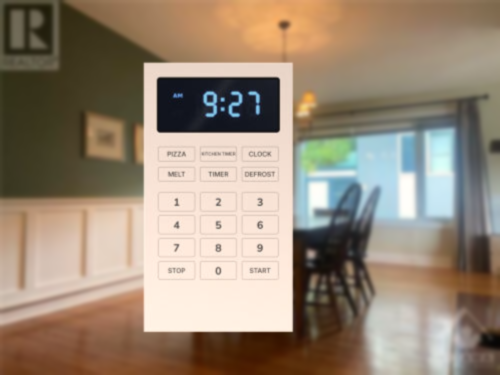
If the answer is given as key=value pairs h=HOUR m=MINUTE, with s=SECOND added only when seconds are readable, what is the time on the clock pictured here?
h=9 m=27
